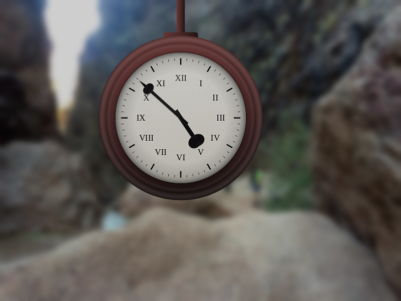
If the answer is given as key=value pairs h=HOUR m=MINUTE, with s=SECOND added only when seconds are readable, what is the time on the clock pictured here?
h=4 m=52
